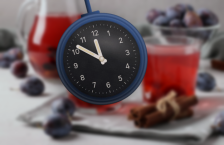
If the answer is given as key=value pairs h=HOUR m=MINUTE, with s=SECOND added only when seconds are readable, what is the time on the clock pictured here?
h=11 m=52
